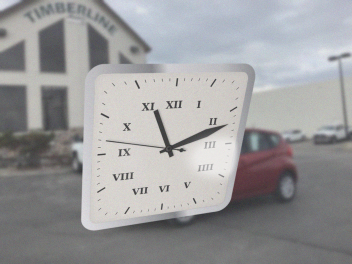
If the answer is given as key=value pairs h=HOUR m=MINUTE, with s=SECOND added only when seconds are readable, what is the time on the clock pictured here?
h=11 m=11 s=47
